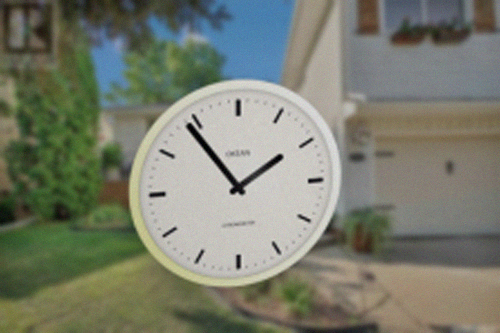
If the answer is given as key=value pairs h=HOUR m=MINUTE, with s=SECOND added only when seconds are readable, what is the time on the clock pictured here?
h=1 m=54
